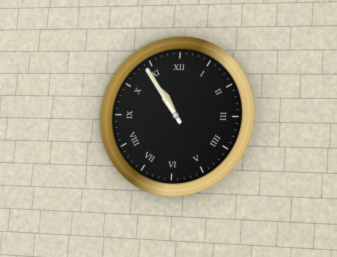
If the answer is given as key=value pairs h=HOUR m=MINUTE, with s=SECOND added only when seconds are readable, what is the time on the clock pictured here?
h=10 m=54
